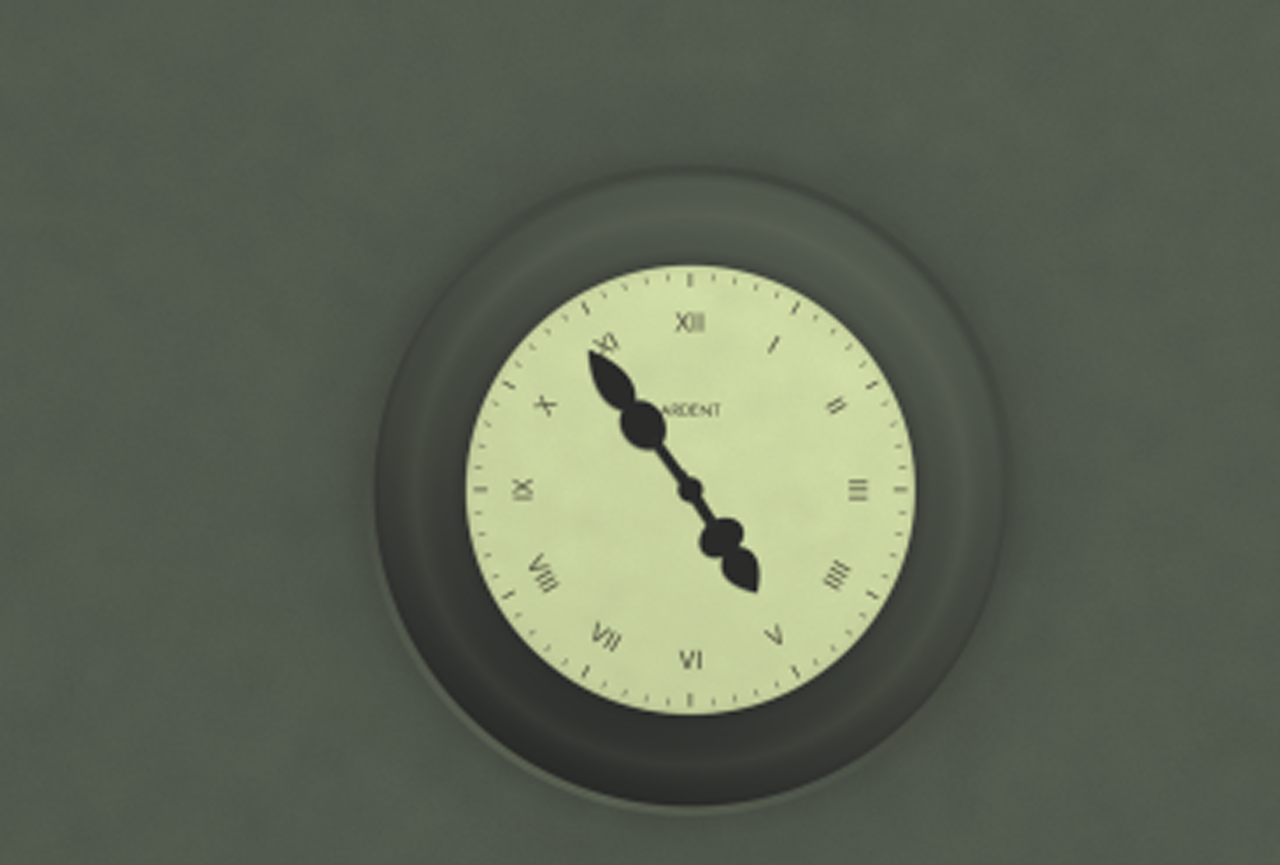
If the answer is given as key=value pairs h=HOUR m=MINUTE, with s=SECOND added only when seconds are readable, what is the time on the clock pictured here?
h=4 m=54
